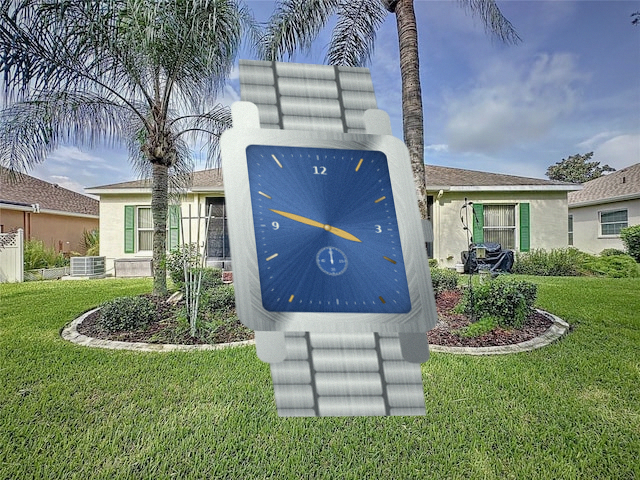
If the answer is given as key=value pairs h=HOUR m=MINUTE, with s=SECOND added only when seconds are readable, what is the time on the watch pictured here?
h=3 m=48
